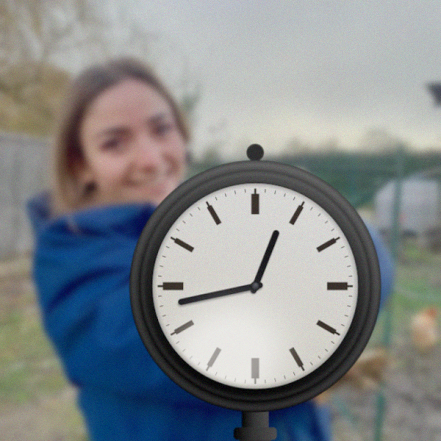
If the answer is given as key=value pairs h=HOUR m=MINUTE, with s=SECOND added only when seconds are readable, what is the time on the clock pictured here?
h=12 m=43
